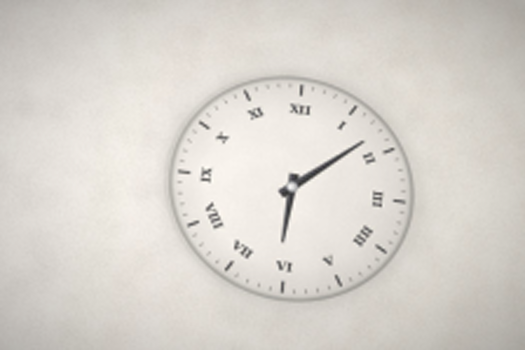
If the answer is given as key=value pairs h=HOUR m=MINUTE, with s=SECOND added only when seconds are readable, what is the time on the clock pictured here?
h=6 m=8
